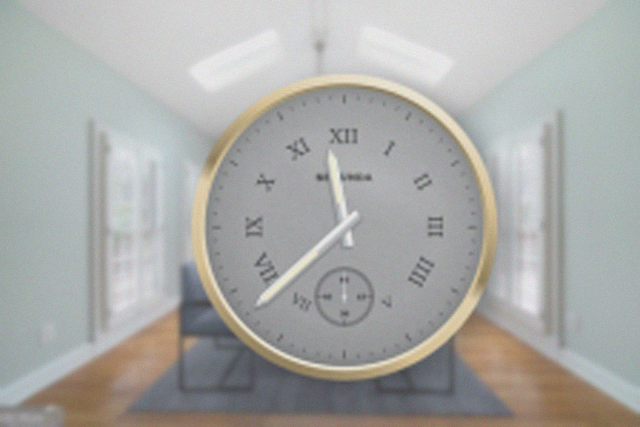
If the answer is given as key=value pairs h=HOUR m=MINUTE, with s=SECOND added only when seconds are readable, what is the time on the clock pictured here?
h=11 m=38
